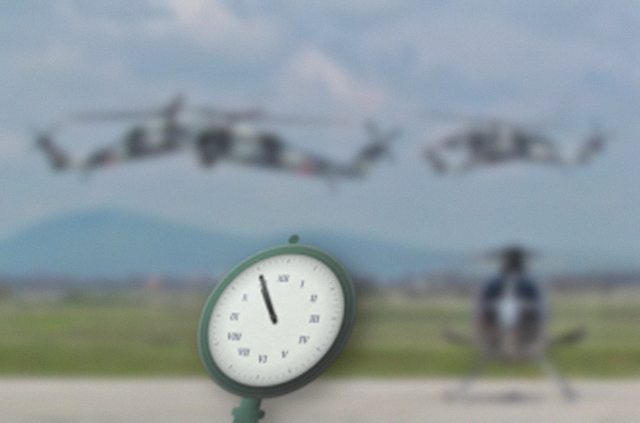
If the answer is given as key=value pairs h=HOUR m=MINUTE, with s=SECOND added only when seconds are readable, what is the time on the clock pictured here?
h=10 m=55
